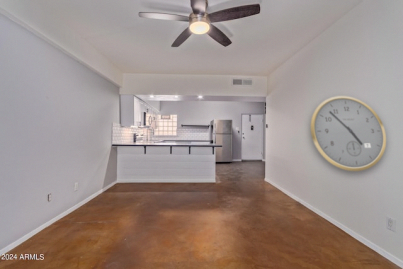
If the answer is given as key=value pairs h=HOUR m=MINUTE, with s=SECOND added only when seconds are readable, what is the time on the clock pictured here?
h=4 m=53
